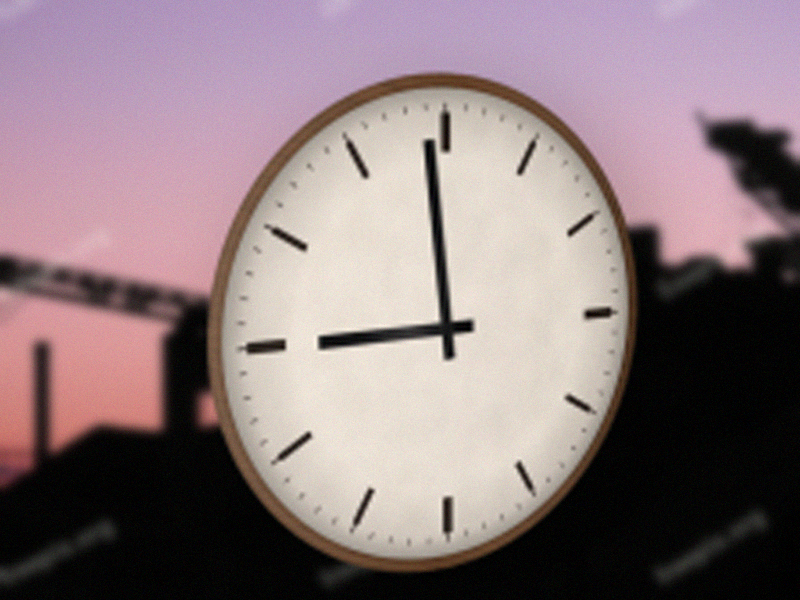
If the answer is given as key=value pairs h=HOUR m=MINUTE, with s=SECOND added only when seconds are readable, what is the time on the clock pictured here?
h=8 m=59
